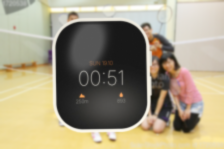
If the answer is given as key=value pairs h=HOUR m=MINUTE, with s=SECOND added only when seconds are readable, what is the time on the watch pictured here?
h=0 m=51
